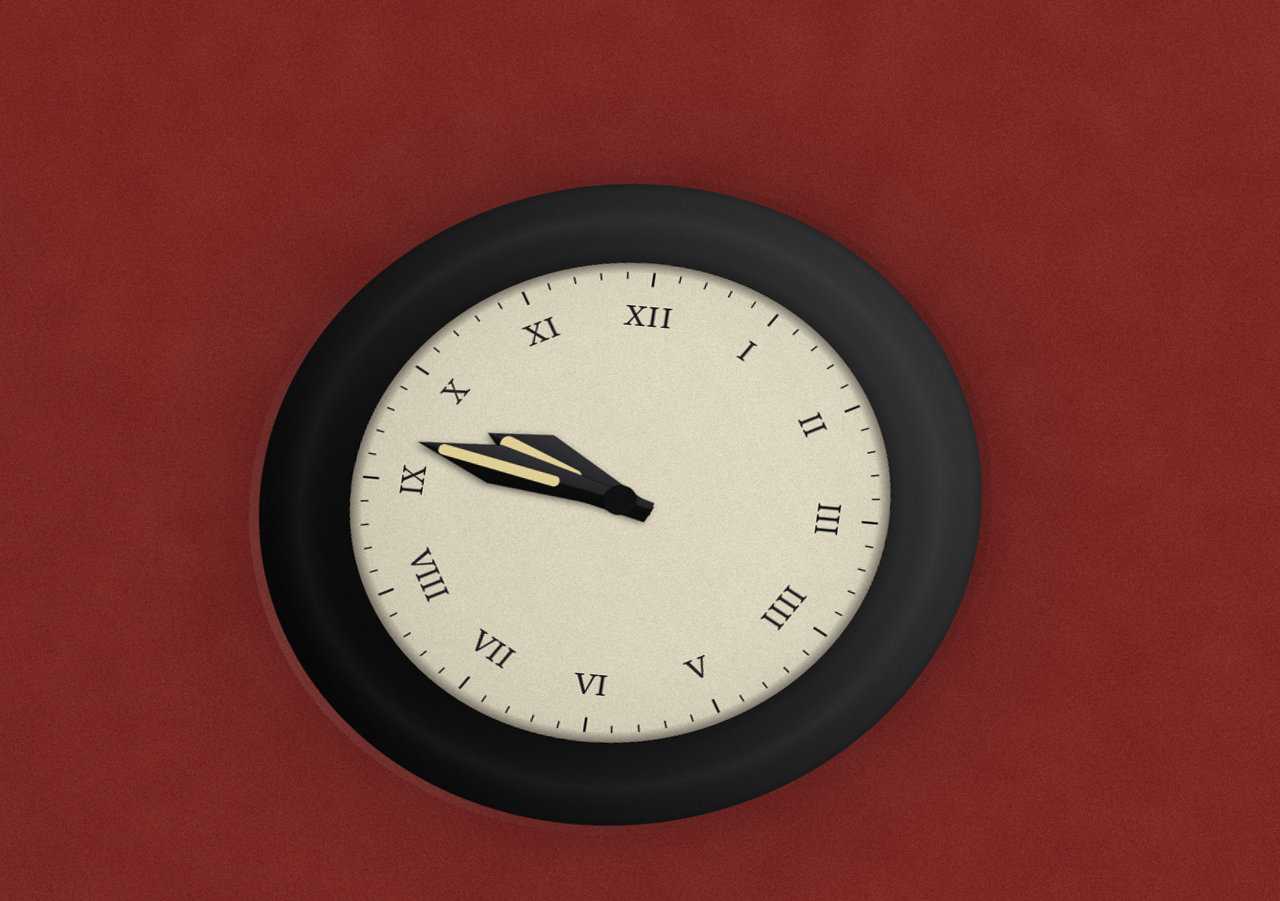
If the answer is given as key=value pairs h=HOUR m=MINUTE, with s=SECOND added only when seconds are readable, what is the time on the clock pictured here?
h=9 m=47
